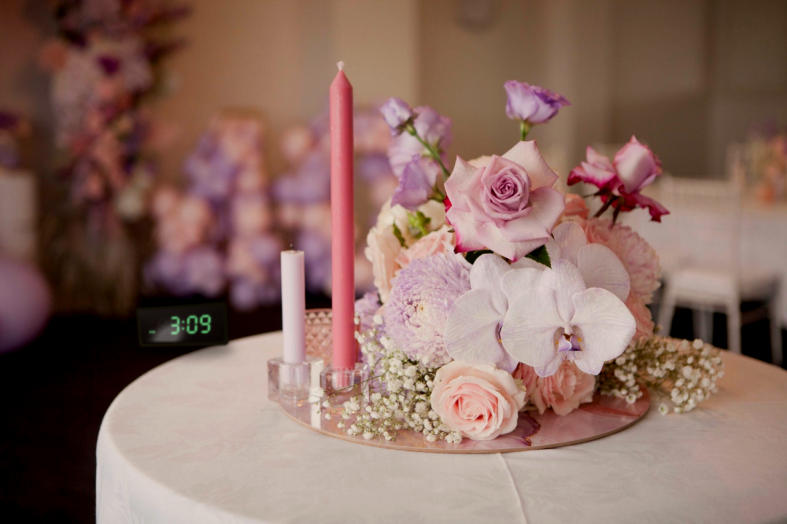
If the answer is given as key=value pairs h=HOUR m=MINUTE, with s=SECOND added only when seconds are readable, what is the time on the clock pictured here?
h=3 m=9
